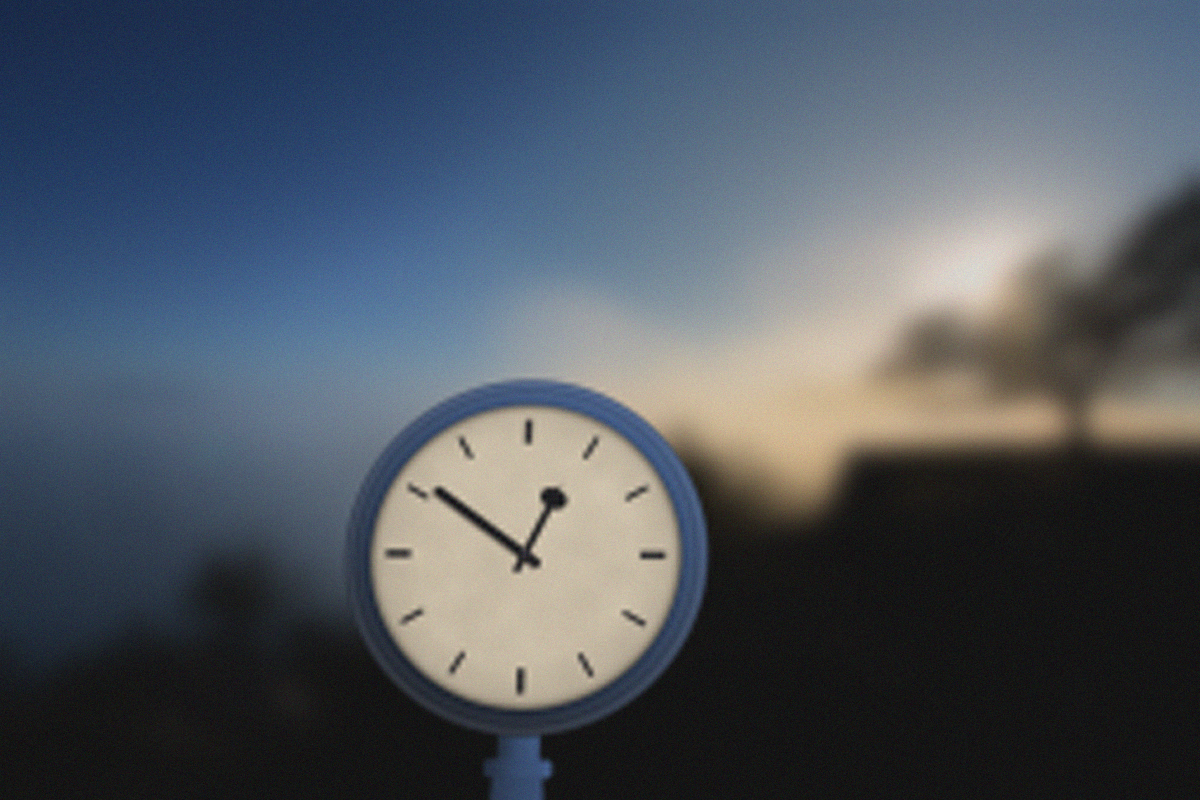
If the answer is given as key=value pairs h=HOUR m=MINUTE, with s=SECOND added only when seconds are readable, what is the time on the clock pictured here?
h=12 m=51
